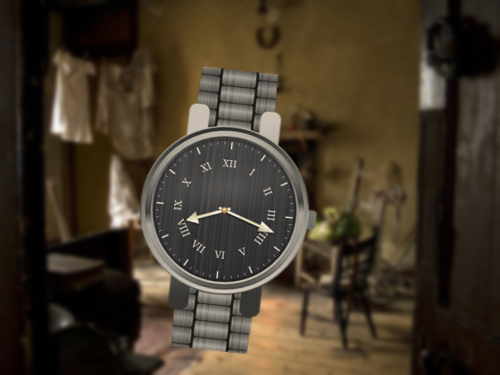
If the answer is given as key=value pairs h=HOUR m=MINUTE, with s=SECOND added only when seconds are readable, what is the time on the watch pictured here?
h=8 m=18
